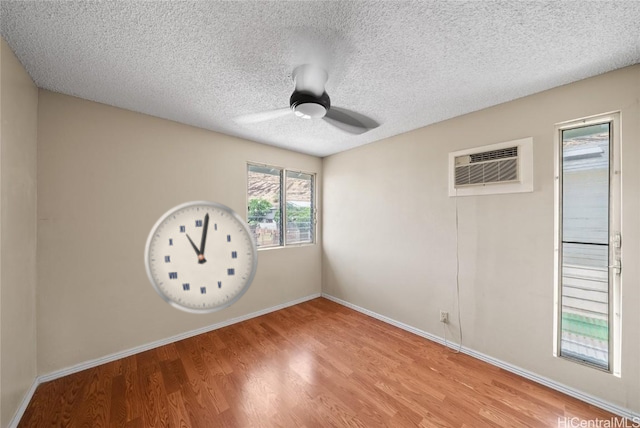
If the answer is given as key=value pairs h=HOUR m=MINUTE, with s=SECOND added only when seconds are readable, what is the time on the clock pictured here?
h=11 m=2
